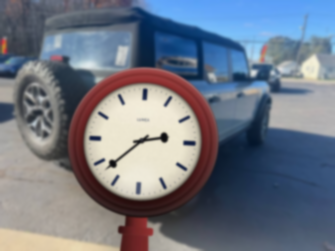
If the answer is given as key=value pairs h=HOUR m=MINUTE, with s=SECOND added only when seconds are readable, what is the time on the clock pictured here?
h=2 m=38
